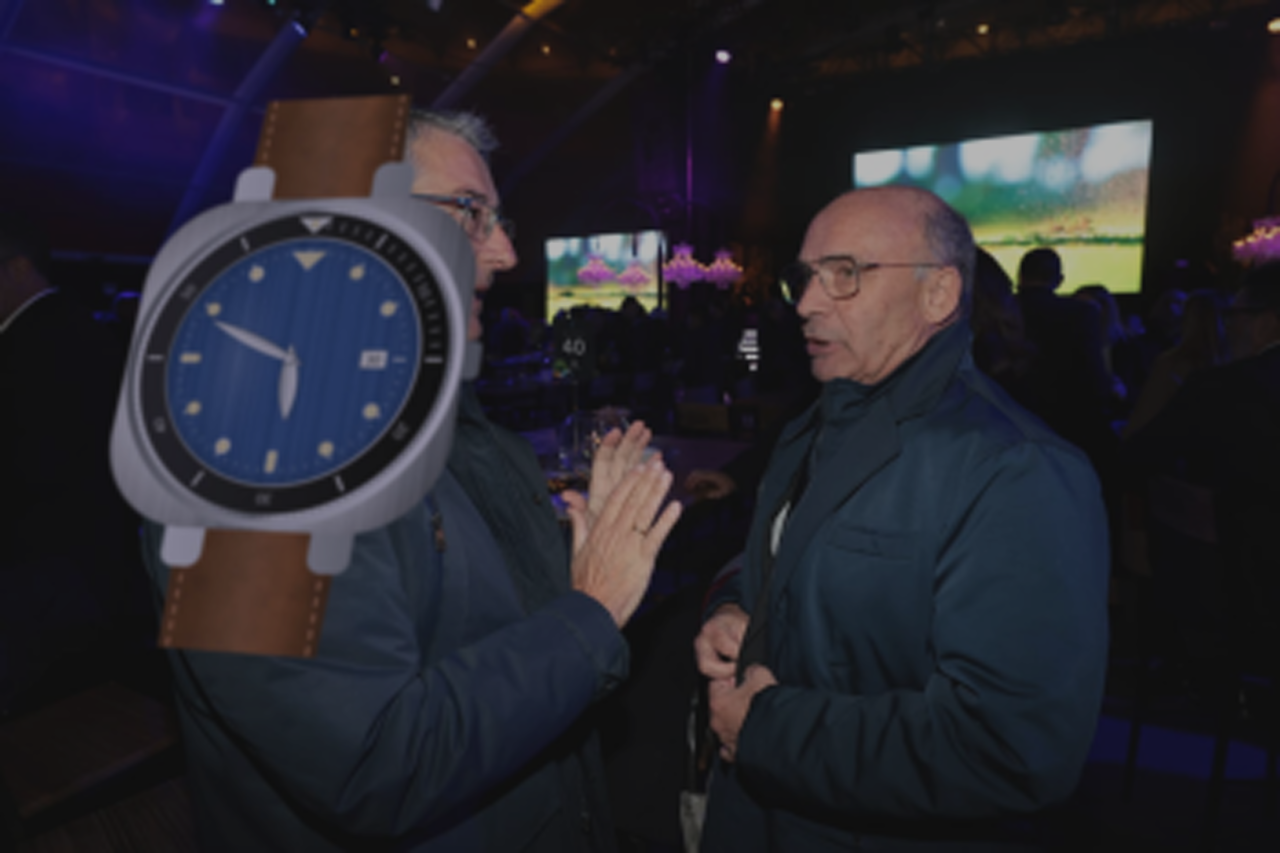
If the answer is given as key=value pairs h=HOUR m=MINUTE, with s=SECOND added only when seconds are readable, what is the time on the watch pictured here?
h=5 m=49
